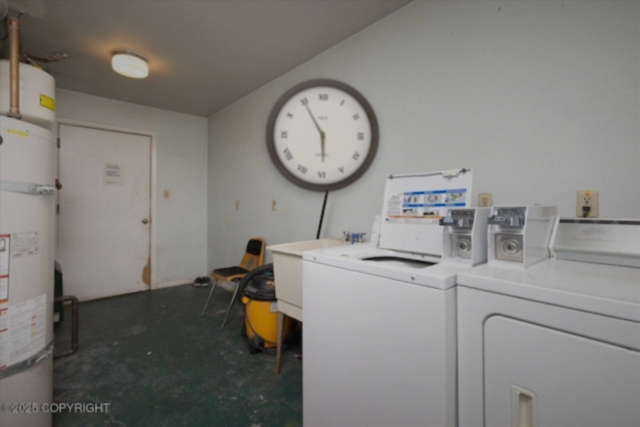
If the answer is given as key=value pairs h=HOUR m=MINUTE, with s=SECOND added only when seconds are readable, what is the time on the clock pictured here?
h=5 m=55
